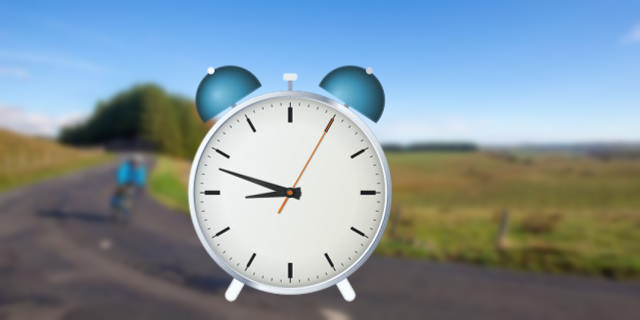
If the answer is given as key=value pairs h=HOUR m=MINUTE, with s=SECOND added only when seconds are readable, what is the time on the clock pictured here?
h=8 m=48 s=5
